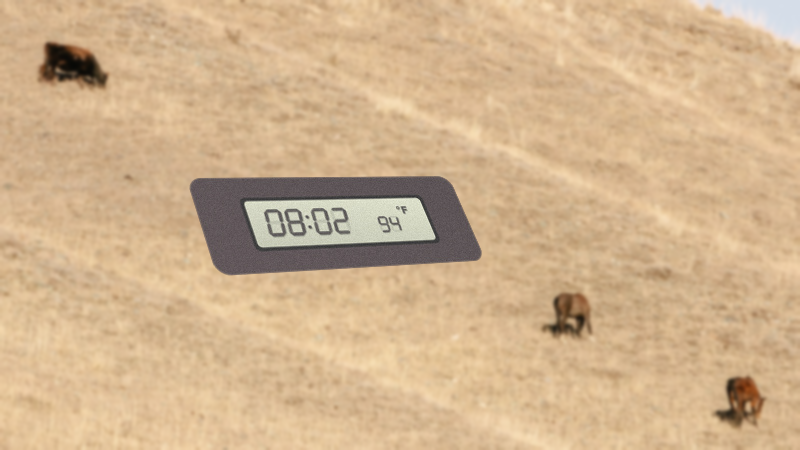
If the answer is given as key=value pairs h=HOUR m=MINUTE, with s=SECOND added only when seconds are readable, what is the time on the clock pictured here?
h=8 m=2
